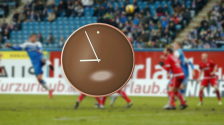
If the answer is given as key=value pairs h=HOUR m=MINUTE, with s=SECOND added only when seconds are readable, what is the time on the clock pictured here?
h=8 m=56
